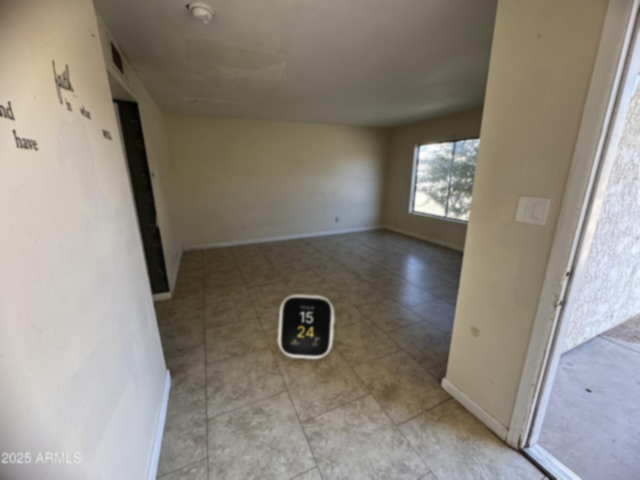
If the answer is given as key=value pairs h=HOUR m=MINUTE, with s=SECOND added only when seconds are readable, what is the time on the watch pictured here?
h=15 m=24
